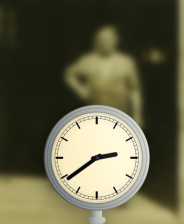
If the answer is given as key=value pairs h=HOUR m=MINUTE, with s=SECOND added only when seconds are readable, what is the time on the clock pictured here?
h=2 m=39
